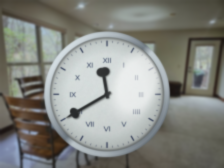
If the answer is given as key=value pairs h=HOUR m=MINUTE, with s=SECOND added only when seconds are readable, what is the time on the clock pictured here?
h=11 m=40
